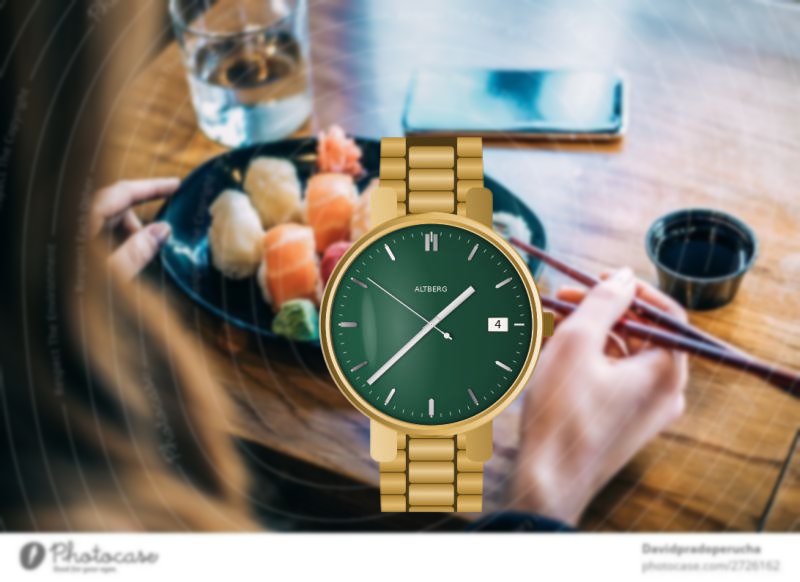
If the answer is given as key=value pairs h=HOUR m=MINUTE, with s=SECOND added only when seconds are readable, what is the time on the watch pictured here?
h=1 m=37 s=51
